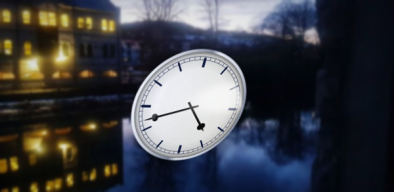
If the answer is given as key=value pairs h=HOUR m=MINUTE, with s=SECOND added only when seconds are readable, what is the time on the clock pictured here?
h=4 m=42
